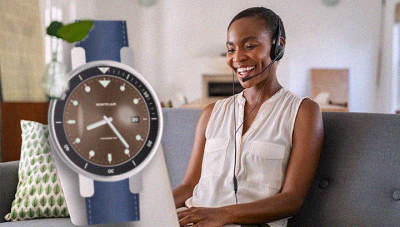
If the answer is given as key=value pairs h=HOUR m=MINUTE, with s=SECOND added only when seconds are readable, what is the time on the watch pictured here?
h=8 m=24
